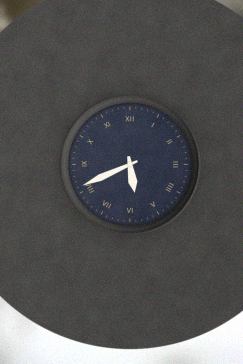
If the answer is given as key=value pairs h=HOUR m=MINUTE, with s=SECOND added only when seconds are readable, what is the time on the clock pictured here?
h=5 m=41
